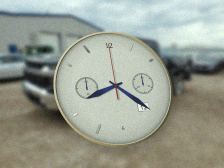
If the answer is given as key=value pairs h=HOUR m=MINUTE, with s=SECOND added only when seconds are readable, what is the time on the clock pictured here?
h=8 m=22
